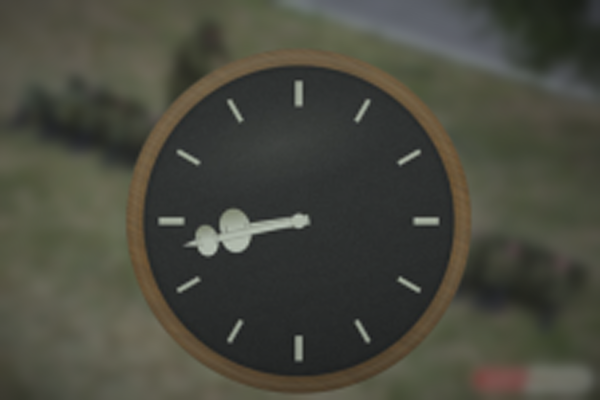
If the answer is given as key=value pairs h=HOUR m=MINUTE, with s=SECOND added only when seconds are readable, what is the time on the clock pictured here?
h=8 m=43
